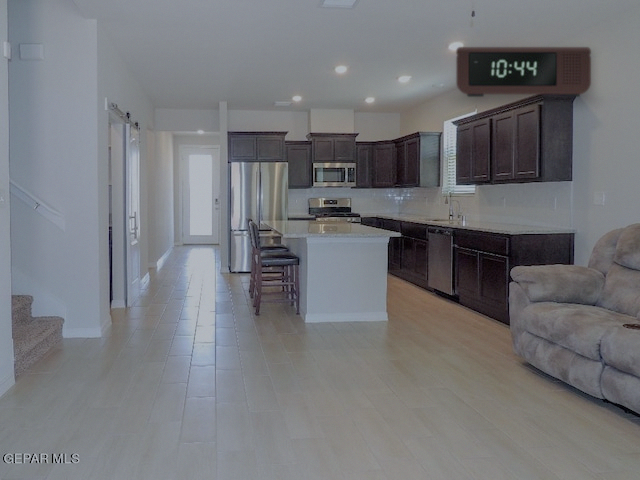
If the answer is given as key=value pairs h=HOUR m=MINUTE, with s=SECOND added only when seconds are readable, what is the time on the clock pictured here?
h=10 m=44
